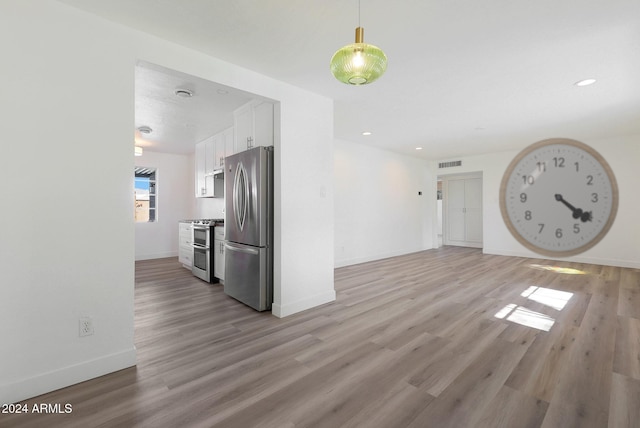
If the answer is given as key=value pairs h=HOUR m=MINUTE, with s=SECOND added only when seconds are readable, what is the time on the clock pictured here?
h=4 m=21
